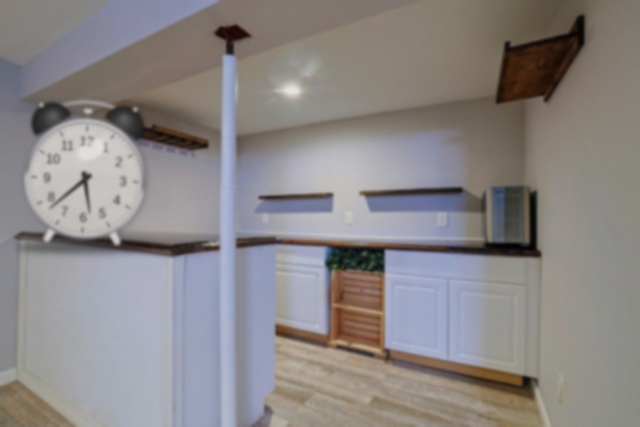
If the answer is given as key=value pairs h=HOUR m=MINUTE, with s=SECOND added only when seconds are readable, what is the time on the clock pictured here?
h=5 m=38
